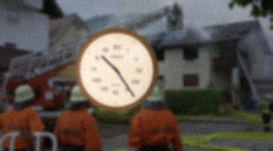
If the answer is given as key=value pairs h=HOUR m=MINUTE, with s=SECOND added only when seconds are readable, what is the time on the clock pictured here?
h=10 m=24
